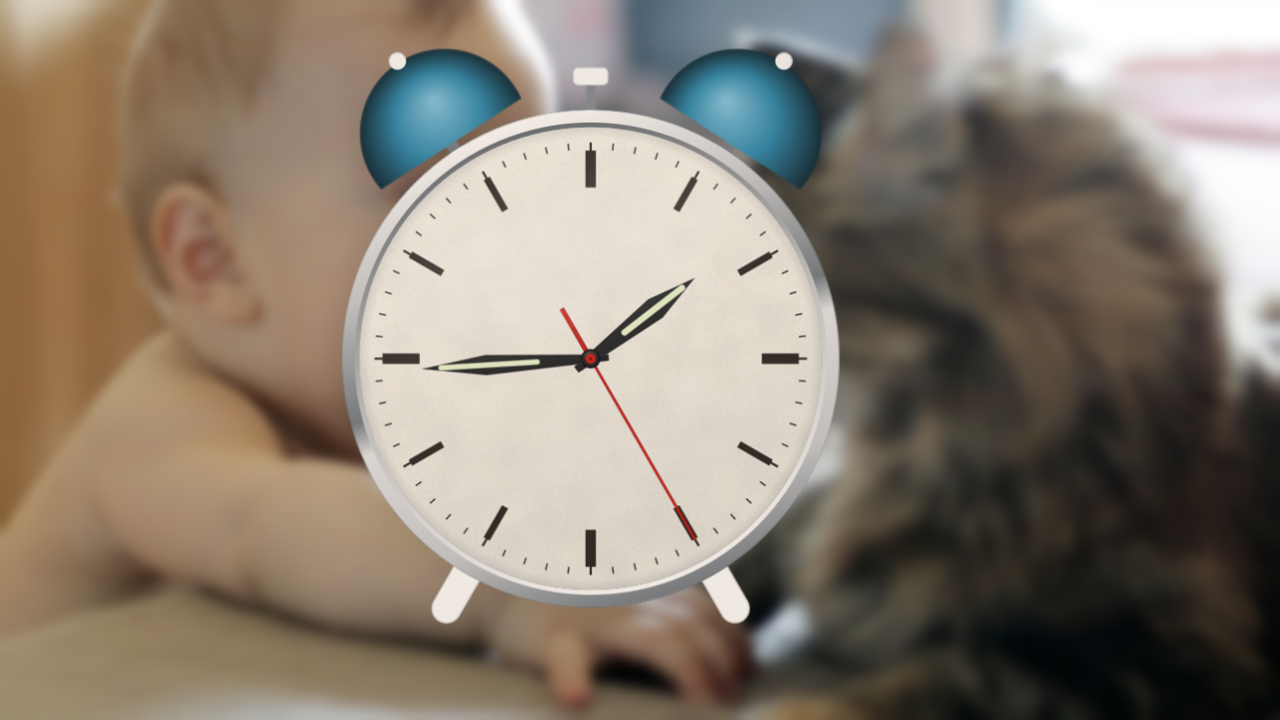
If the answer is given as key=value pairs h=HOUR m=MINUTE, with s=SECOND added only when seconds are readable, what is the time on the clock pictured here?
h=1 m=44 s=25
